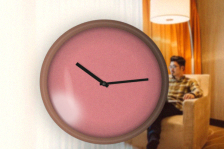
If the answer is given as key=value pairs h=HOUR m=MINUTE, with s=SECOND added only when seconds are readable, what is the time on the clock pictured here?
h=10 m=14
